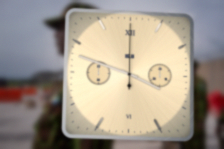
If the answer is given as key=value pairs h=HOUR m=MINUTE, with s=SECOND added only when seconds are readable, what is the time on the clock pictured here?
h=3 m=48
